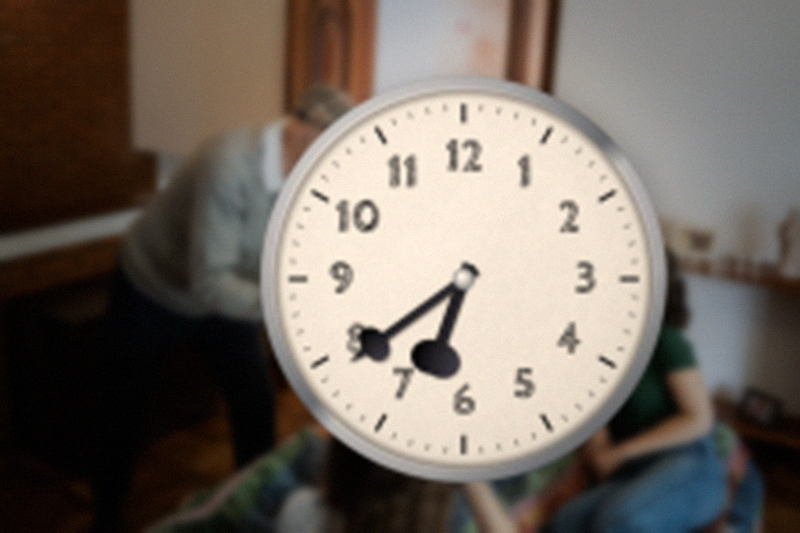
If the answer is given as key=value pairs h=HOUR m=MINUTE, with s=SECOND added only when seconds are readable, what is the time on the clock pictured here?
h=6 m=39
